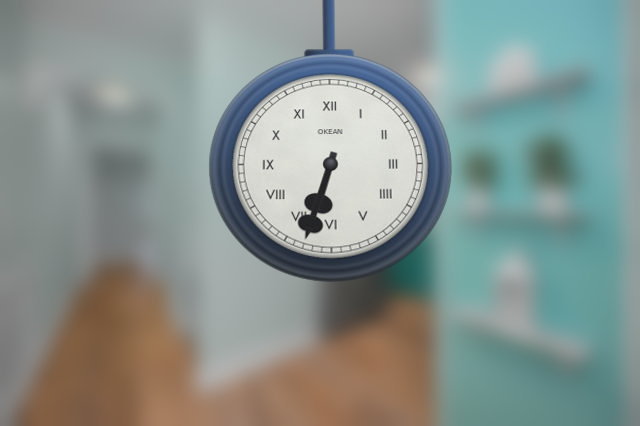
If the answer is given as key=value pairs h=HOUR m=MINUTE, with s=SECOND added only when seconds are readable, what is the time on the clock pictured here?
h=6 m=33
